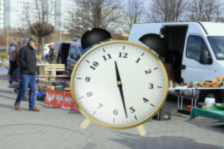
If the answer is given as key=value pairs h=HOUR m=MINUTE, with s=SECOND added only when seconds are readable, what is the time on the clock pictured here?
h=11 m=27
